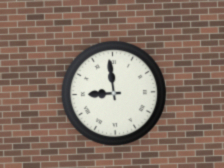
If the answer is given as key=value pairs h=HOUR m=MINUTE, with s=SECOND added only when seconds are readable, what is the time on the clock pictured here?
h=8 m=59
